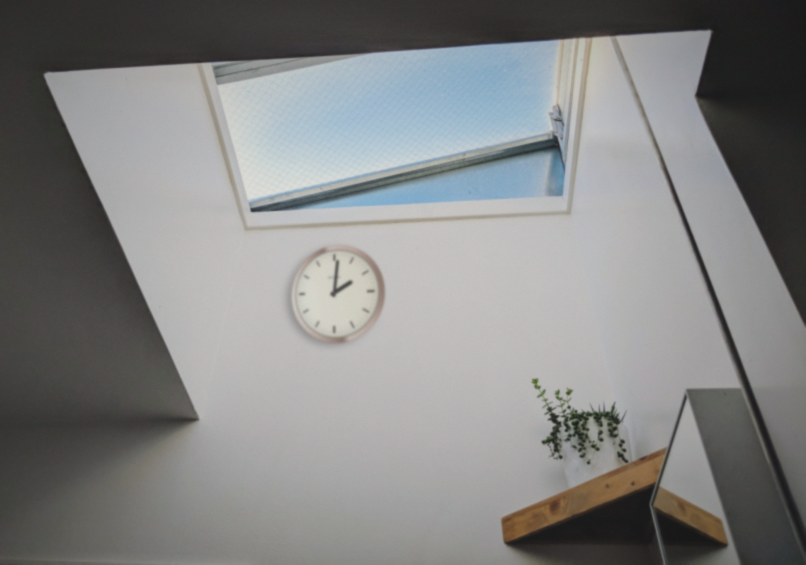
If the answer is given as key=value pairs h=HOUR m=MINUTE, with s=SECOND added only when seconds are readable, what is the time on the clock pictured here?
h=2 m=1
